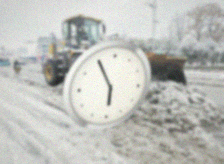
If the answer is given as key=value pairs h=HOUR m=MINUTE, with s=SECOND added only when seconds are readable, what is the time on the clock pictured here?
h=5 m=55
